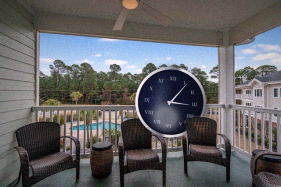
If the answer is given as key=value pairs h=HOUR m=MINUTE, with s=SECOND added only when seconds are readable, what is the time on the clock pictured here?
h=3 m=6
